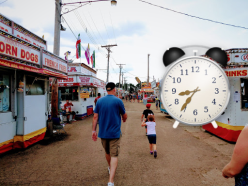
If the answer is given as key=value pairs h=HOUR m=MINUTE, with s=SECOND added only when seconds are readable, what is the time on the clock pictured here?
h=8 m=36
